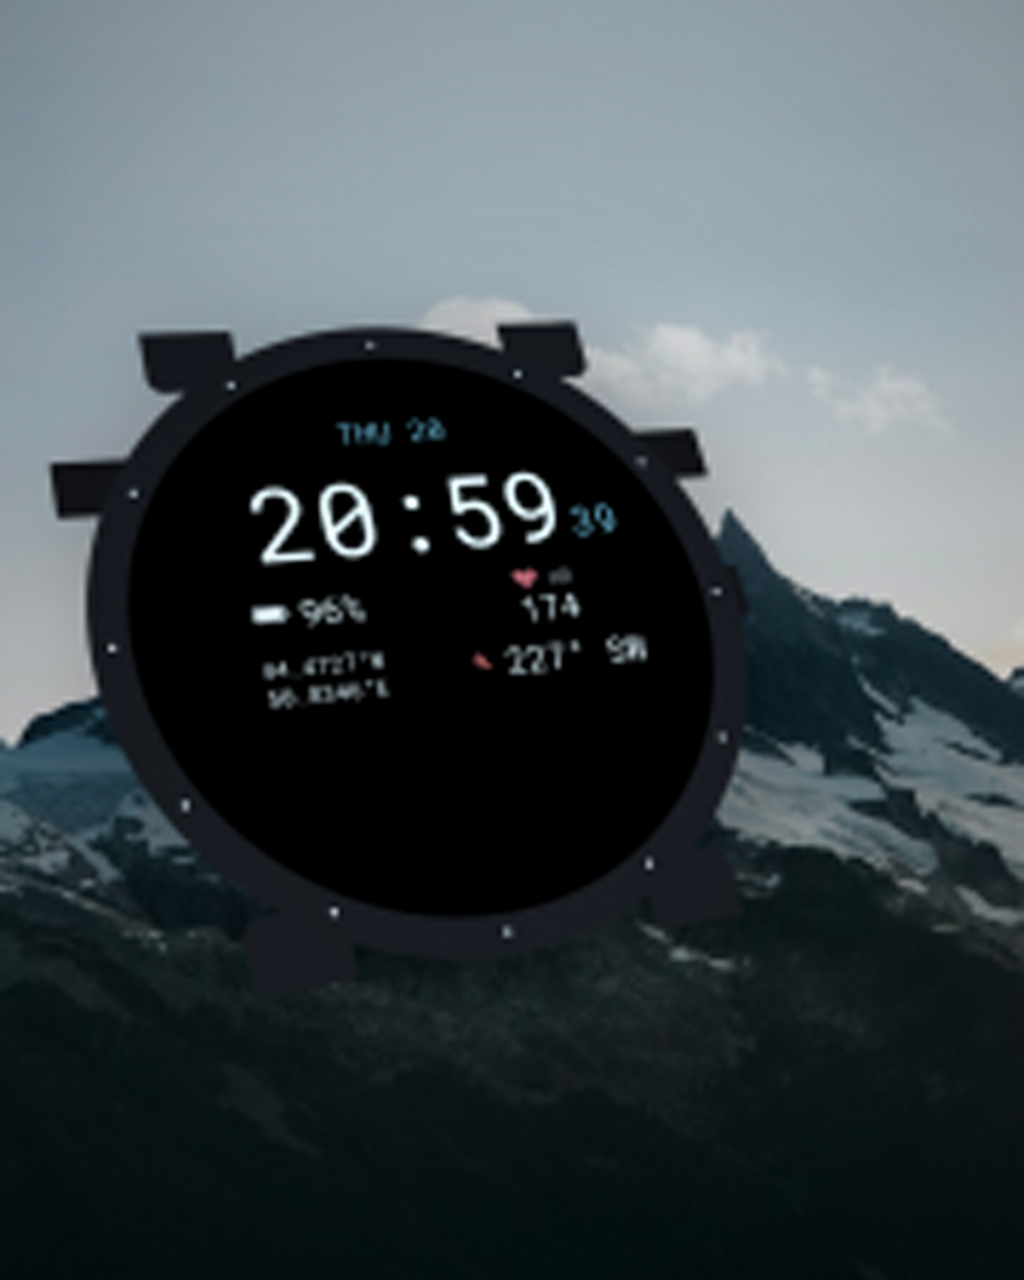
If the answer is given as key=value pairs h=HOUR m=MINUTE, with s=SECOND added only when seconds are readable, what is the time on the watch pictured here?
h=20 m=59 s=39
